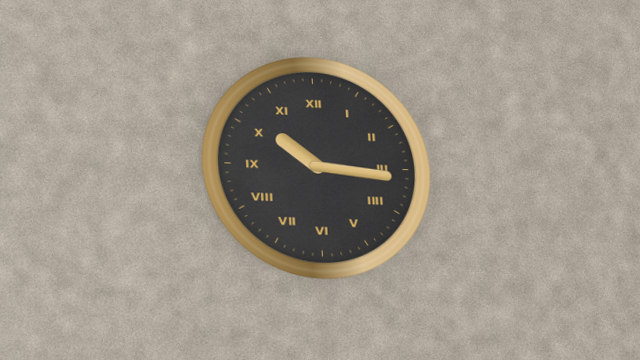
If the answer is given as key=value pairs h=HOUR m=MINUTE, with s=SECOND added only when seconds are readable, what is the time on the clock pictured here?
h=10 m=16
